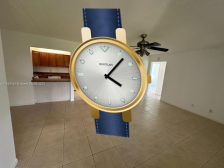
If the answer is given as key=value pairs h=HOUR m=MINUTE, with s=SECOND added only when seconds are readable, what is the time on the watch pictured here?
h=4 m=7
